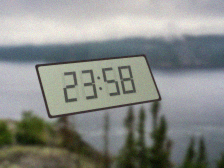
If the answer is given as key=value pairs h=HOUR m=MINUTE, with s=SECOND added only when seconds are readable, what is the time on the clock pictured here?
h=23 m=58
